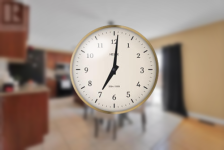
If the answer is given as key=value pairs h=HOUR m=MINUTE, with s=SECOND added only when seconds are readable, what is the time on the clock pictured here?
h=7 m=1
